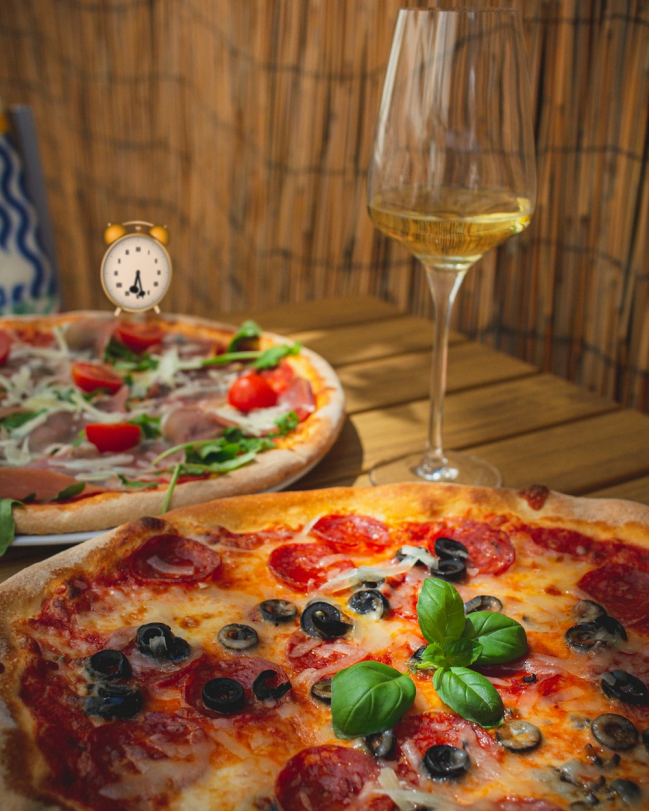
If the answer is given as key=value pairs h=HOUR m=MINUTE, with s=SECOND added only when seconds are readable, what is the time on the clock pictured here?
h=6 m=28
